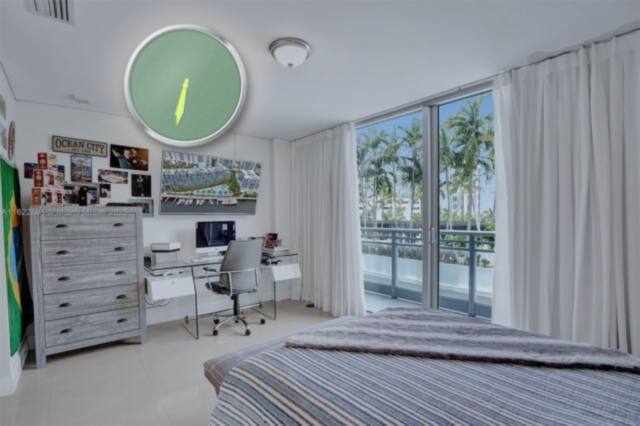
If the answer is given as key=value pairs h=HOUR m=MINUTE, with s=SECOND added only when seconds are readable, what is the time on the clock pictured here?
h=6 m=32
